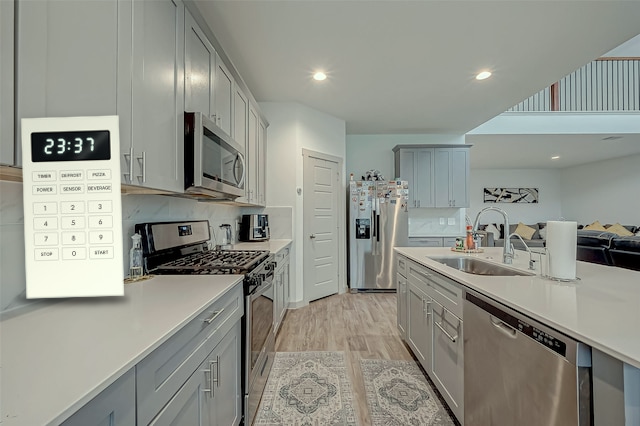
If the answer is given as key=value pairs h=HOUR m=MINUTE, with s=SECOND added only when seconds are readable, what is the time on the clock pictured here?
h=23 m=37
